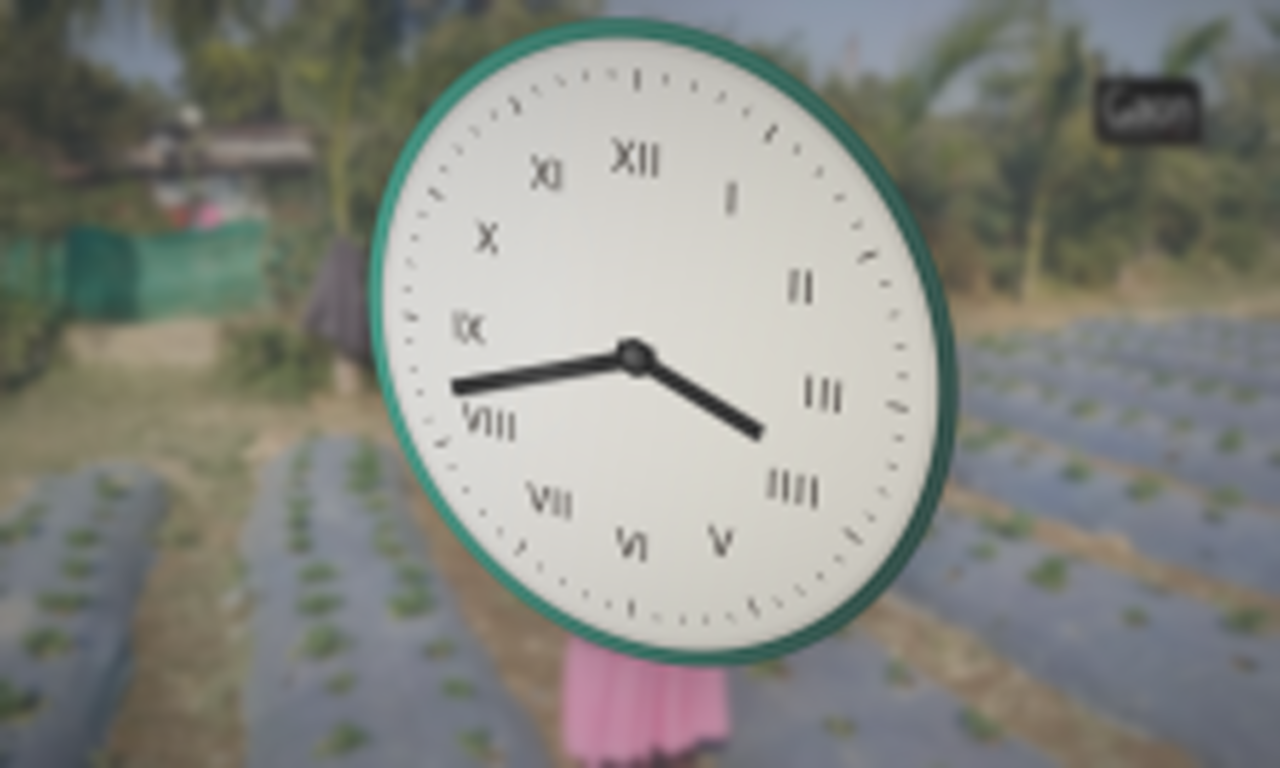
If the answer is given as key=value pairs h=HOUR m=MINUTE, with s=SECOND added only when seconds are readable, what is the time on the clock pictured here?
h=3 m=42
